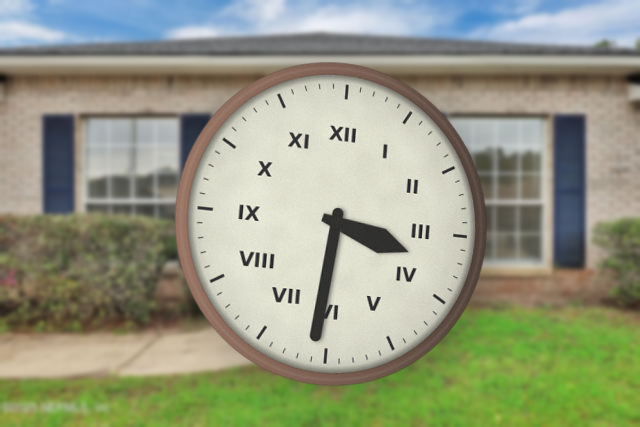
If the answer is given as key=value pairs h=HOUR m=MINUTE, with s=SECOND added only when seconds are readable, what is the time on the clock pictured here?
h=3 m=31
